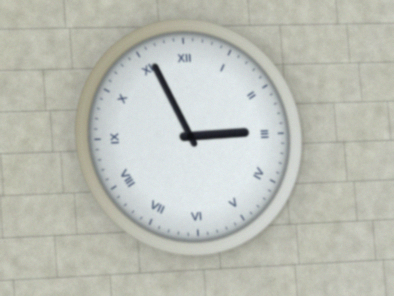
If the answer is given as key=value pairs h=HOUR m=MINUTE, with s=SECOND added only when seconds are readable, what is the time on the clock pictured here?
h=2 m=56
